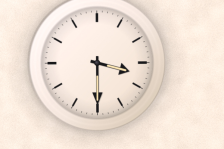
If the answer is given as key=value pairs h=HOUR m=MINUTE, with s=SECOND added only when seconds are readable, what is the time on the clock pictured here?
h=3 m=30
